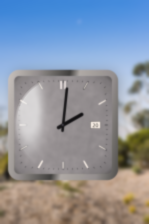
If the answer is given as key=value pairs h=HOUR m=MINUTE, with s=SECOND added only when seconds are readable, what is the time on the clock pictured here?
h=2 m=1
